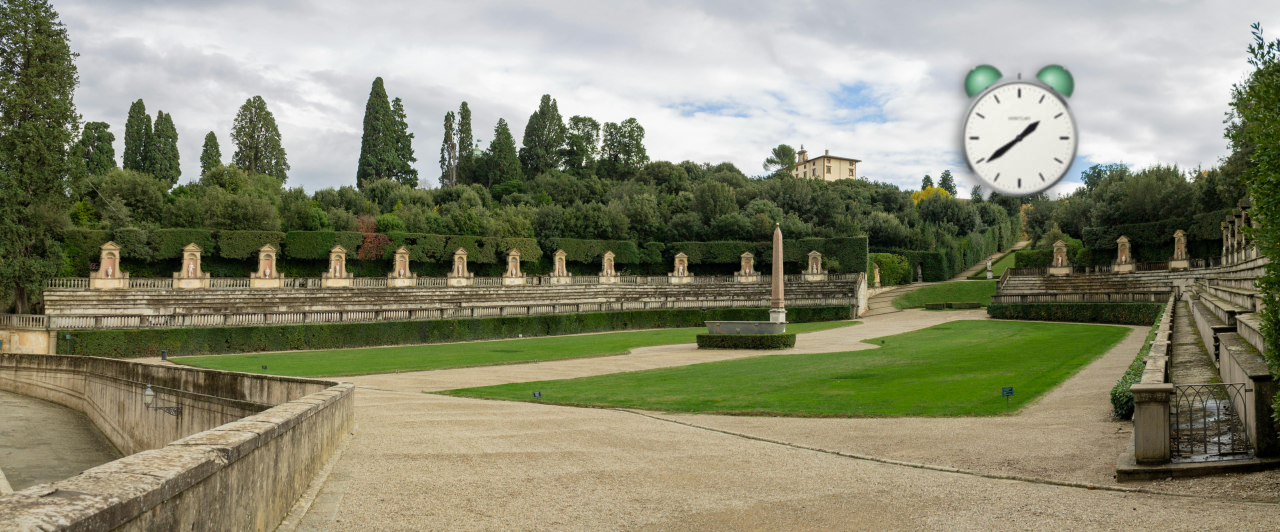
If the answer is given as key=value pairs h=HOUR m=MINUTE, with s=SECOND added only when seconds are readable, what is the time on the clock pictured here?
h=1 m=39
